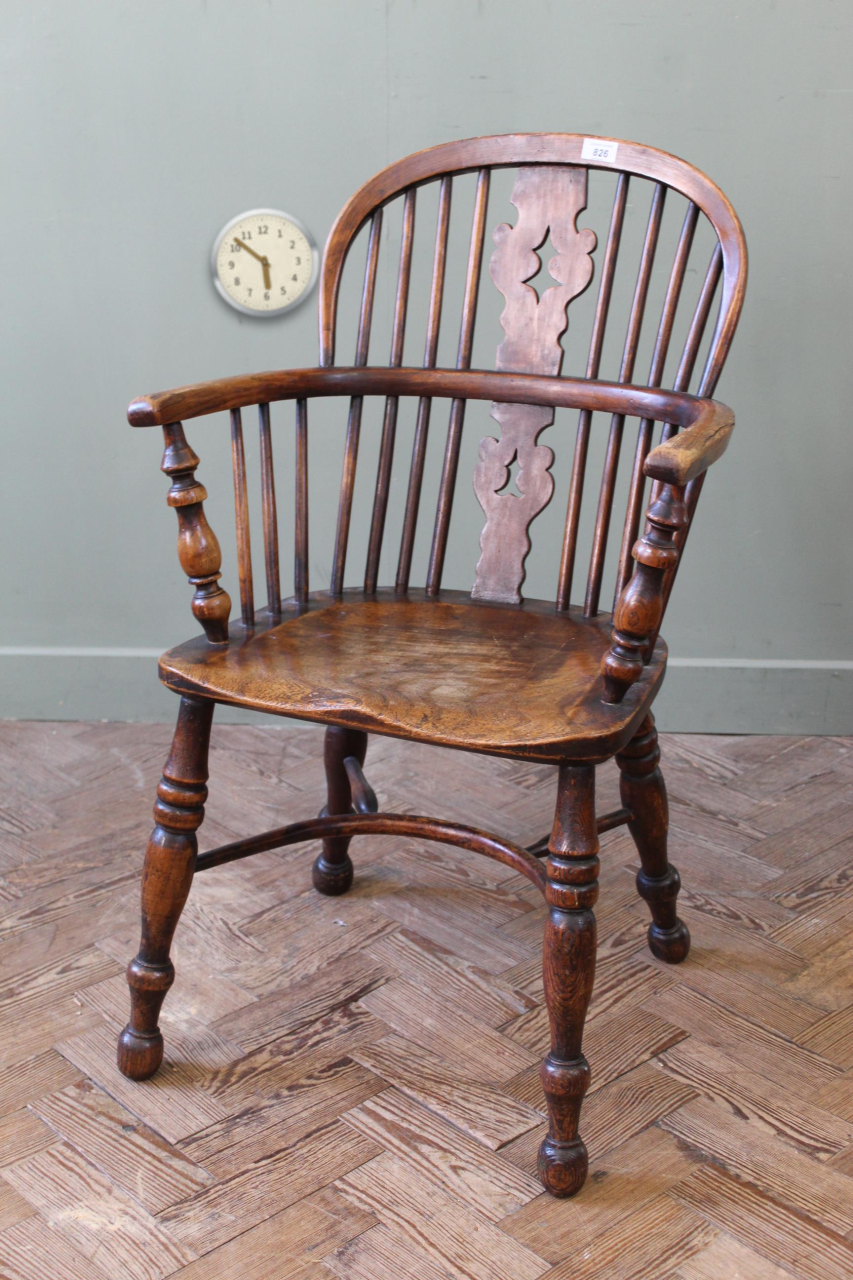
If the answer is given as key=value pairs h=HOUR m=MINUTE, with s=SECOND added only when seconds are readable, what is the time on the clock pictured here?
h=5 m=52
